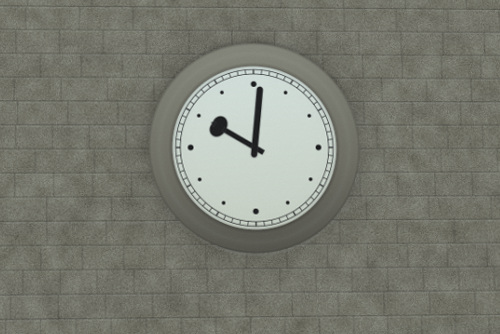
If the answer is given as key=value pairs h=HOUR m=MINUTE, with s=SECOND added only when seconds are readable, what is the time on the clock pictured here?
h=10 m=1
